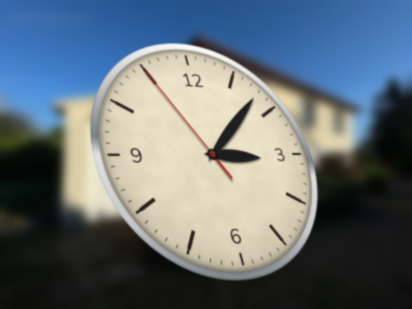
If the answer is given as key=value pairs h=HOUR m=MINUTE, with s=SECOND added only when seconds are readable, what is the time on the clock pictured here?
h=3 m=7 s=55
